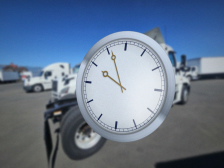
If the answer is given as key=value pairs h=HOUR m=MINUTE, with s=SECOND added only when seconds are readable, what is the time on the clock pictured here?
h=9 m=56
